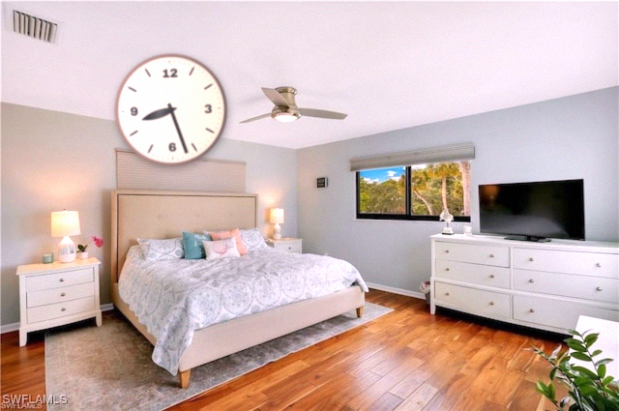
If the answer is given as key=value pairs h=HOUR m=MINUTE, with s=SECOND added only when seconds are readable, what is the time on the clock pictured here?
h=8 m=27
